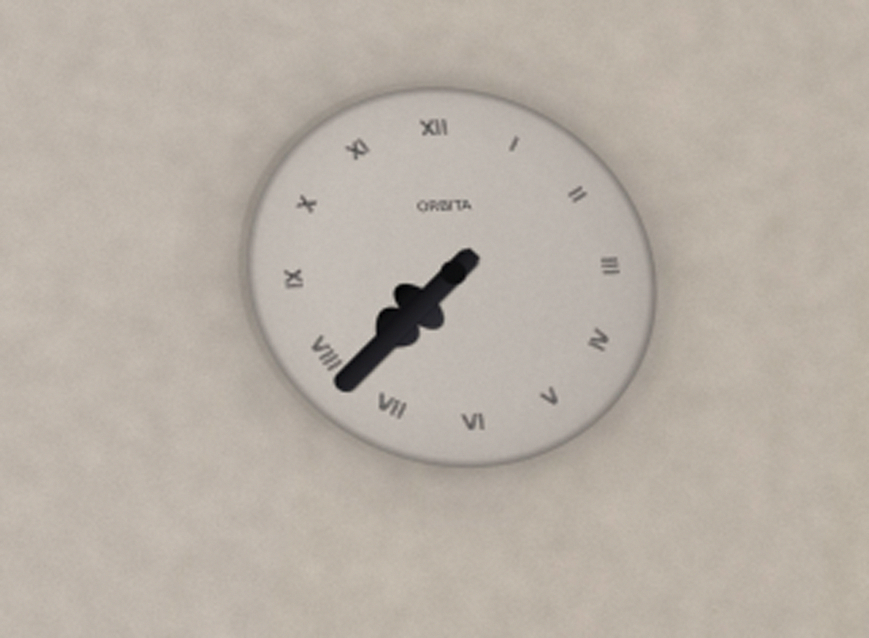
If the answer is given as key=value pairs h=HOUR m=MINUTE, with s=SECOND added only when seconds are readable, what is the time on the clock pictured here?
h=7 m=38
